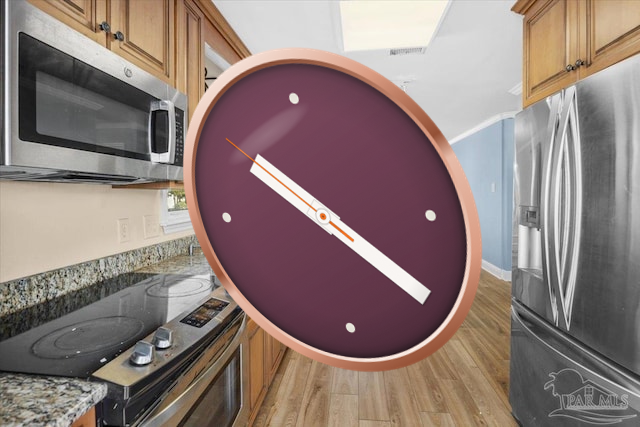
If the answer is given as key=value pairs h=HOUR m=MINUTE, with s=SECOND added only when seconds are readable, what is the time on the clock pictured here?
h=10 m=21 s=52
